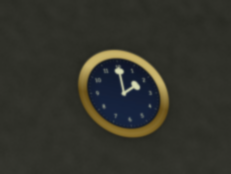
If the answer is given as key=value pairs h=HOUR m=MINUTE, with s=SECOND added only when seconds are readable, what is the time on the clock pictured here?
h=2 m=0
